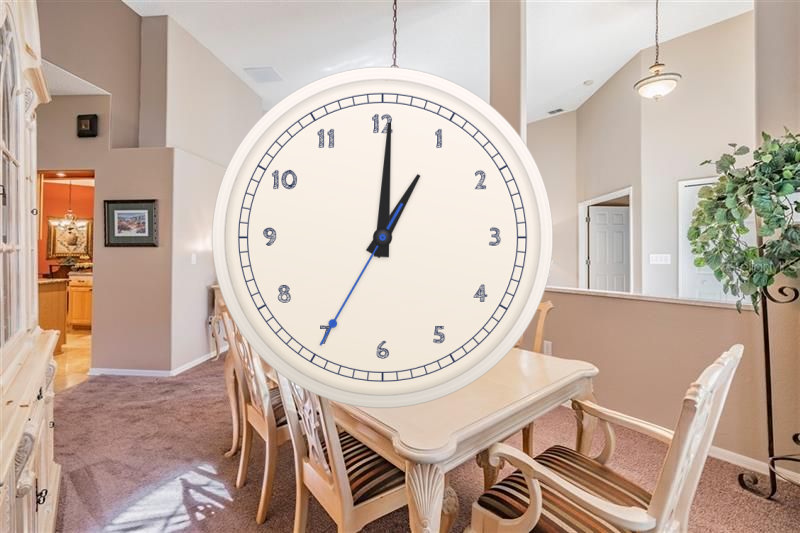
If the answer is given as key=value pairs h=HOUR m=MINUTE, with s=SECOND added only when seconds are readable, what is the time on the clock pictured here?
h=1 m=0 s=35
